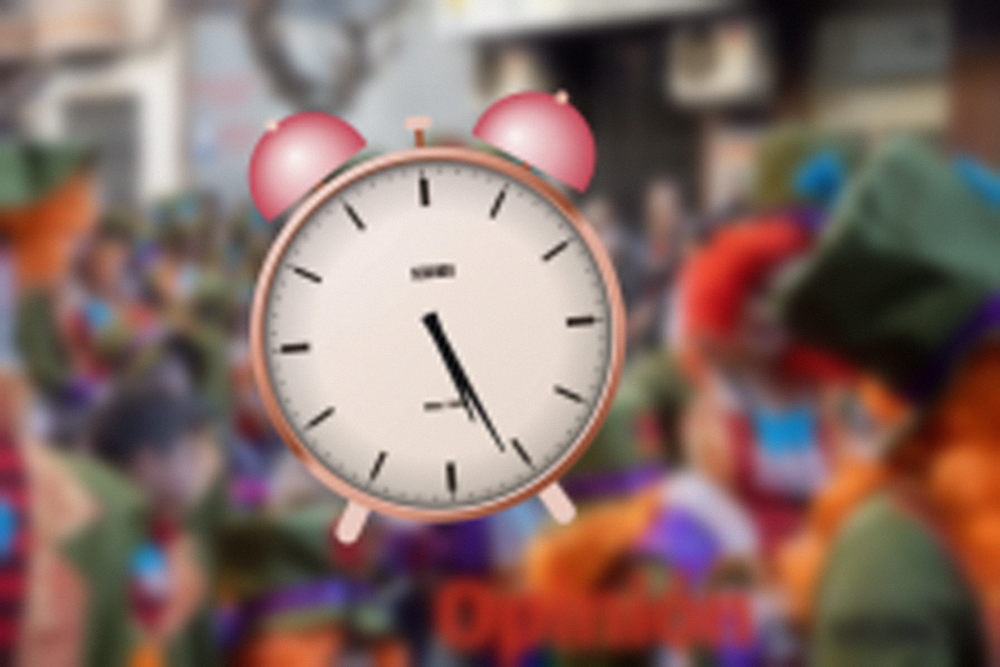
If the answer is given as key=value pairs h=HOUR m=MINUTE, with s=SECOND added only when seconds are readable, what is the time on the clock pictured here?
h=5 m=26
